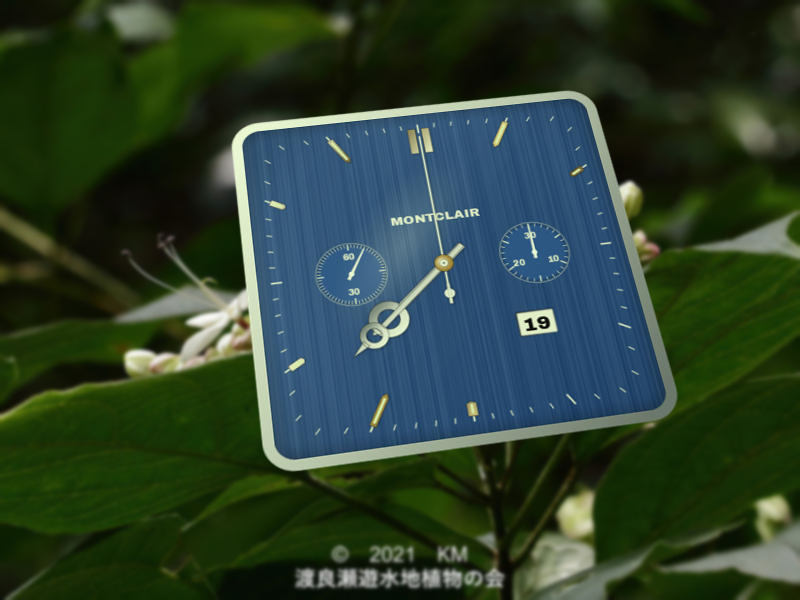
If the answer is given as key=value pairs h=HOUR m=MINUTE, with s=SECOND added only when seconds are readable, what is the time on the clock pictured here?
h=7 m=38 s=5
